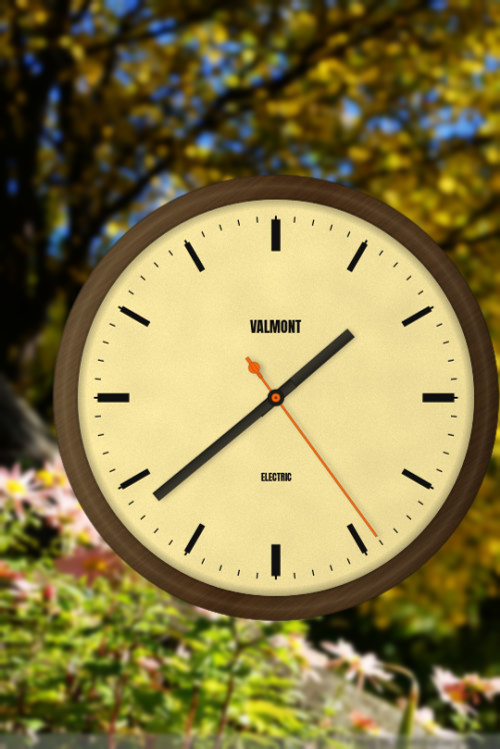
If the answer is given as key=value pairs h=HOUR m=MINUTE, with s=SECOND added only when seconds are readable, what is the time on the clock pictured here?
h=1 m=38 s=24
